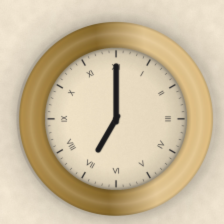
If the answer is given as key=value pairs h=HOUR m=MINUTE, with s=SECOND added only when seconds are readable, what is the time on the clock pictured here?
h=7 m=0
